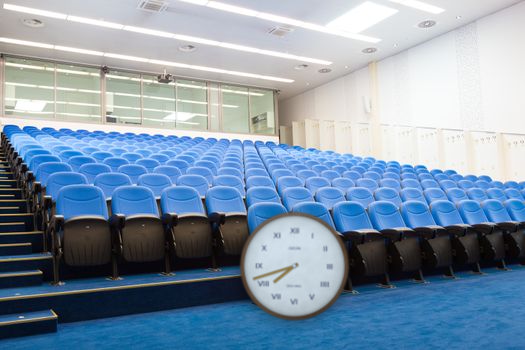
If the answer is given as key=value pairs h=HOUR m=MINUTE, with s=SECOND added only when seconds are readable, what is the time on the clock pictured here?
h=7 m=42
